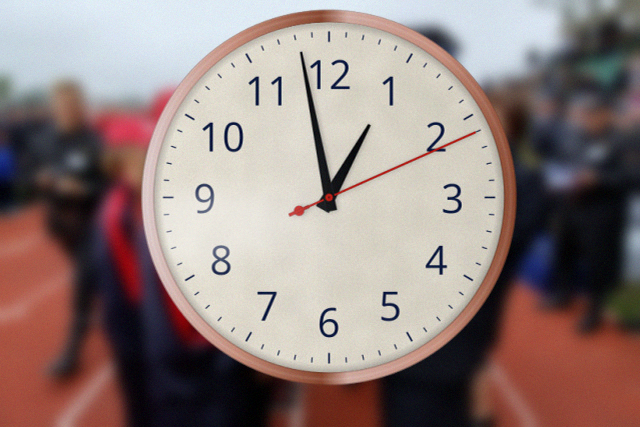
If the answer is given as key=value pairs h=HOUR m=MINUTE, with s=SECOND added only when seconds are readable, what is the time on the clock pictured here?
h=12 m=58 s=11
